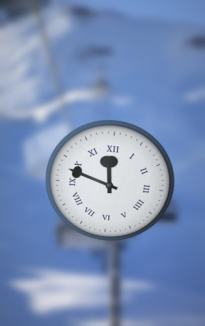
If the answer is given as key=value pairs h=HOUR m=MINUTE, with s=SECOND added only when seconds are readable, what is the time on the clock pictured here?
h=11 m=48
